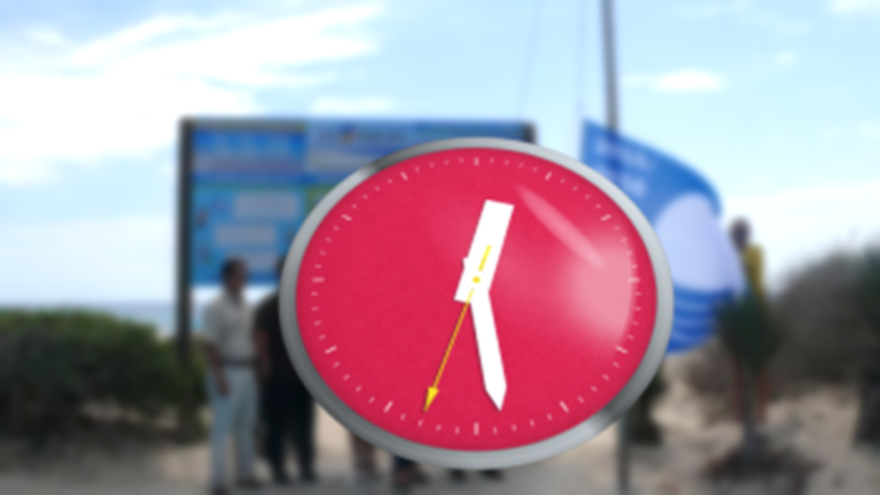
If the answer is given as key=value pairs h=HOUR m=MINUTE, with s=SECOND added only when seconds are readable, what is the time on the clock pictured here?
h=12 m=28 s=33
